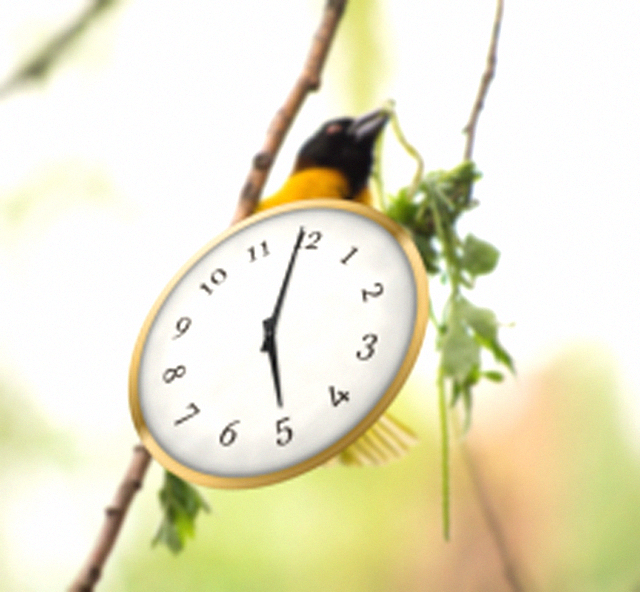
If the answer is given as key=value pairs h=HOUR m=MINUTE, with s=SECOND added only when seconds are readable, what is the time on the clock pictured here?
h=4 m=59
